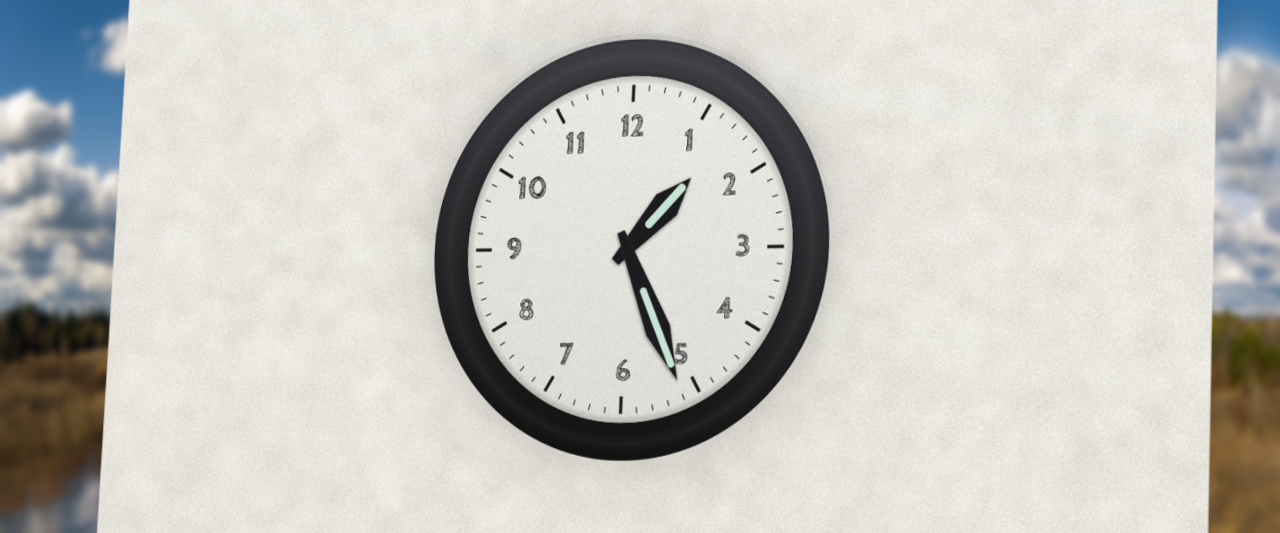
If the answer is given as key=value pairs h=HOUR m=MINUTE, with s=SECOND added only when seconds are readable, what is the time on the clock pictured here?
h=1 m=26
